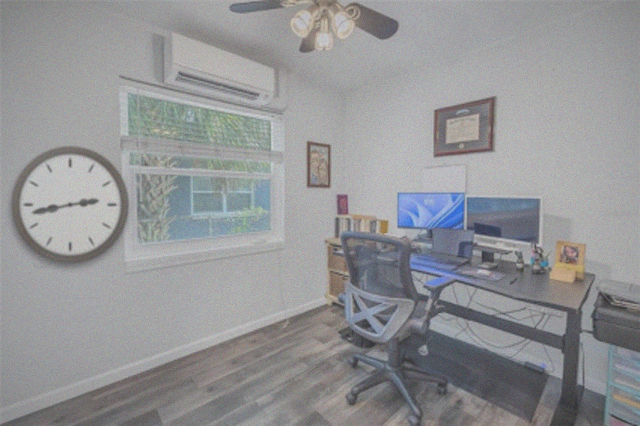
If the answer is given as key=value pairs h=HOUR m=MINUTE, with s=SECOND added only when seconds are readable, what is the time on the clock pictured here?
h=2 m=43
